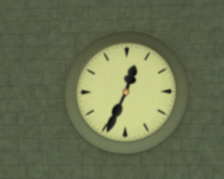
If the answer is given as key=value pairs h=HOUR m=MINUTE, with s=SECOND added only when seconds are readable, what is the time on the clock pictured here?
h=12 m=34
